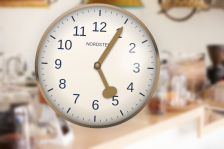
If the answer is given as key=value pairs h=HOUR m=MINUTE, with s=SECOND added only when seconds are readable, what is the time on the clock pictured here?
h=5 m=5
